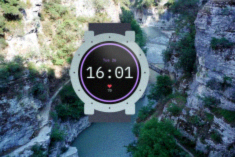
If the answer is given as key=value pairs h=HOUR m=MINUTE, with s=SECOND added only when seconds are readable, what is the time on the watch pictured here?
h=16 m=1
